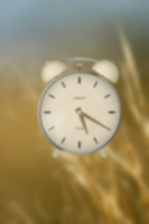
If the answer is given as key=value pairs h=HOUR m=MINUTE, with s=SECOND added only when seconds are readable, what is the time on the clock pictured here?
h=5 m=20
